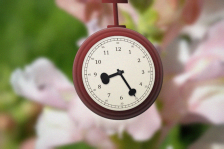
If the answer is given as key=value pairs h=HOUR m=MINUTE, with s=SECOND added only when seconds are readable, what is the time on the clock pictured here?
h=8 m=25
